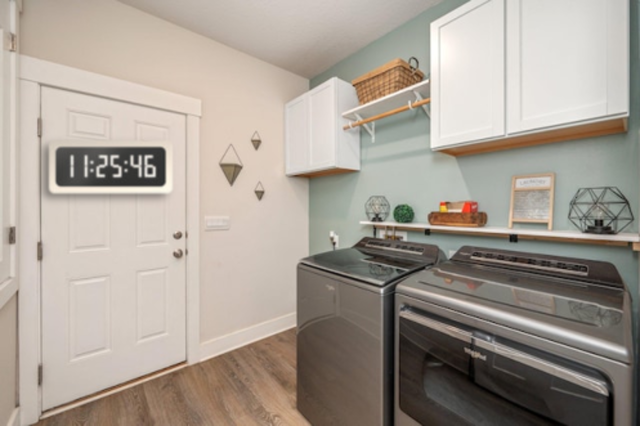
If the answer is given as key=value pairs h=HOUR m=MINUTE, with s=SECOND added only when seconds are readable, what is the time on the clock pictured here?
h=11 m=25 s=46
